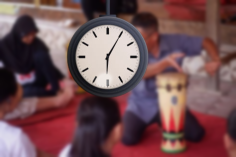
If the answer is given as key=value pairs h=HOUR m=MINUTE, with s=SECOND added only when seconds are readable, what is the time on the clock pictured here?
h=6 m=5
